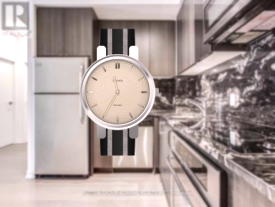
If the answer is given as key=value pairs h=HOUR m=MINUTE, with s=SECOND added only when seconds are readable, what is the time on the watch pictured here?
h=11 m=35
